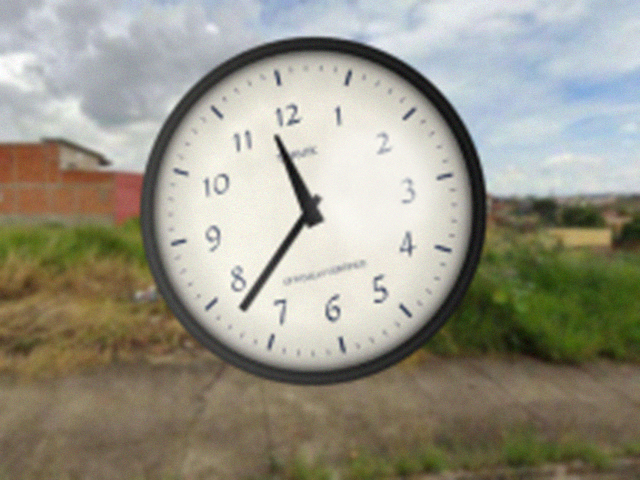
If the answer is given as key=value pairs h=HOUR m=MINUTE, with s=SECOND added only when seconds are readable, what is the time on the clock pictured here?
h=11 m=38
